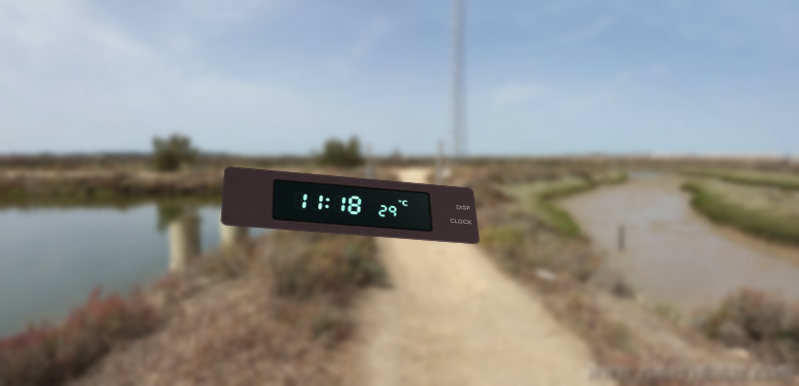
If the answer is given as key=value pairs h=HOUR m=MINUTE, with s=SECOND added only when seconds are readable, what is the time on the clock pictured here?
h=11 m=18
